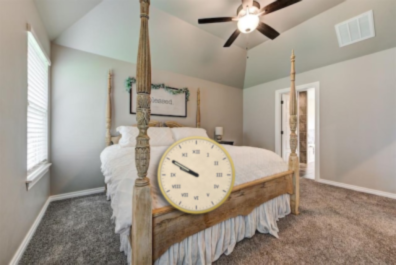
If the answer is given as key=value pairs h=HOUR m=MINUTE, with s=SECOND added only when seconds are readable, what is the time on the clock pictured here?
h=9 m=50
